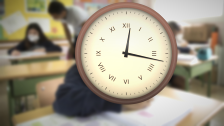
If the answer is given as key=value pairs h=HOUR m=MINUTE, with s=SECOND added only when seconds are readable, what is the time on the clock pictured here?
h=12 m=17
